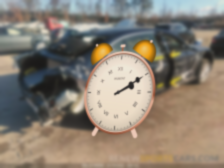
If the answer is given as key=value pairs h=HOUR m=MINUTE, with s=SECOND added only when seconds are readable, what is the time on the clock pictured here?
h=2 m=10
